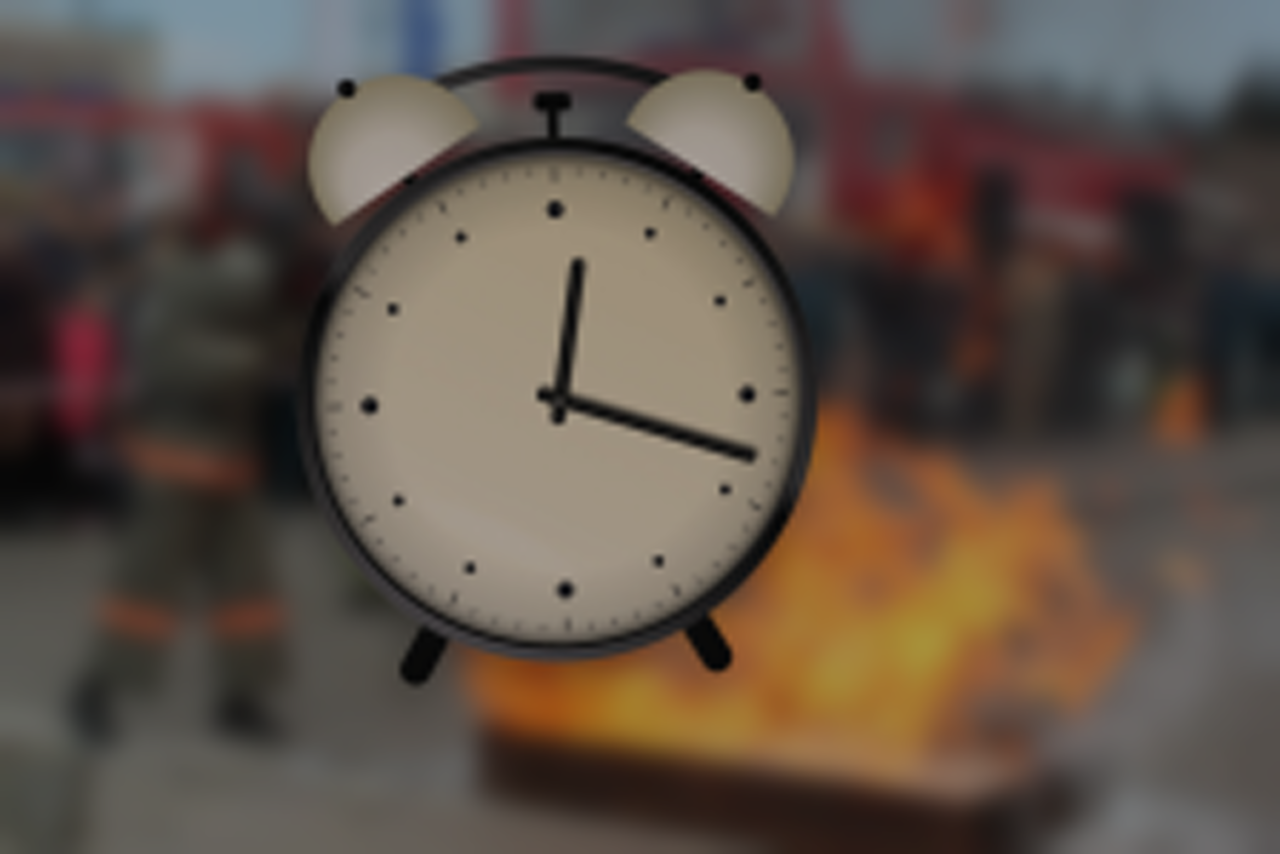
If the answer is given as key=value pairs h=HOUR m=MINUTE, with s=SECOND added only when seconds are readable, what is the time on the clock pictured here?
h=12 m=18
